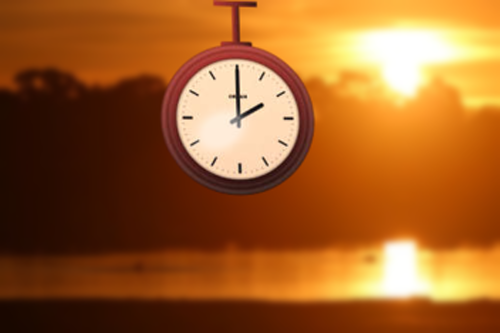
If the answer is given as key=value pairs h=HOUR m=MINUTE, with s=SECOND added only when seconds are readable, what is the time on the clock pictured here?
h=2 m=0
